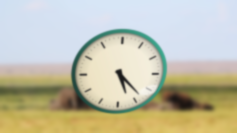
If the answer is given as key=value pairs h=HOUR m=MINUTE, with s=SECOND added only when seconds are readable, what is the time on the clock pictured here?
h=5 m=23
